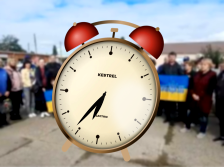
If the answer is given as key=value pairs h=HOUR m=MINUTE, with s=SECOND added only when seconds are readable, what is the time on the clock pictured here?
h=6 m=36
